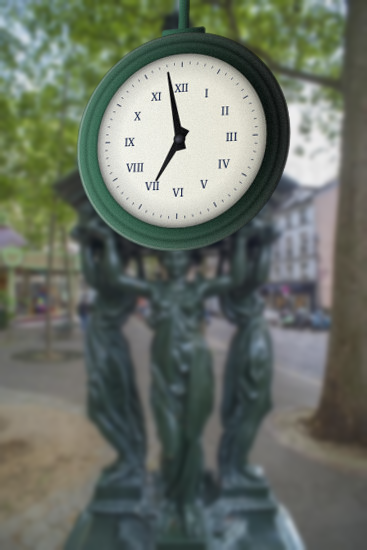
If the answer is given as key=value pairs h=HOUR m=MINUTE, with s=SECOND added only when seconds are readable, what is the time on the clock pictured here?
h=6 m=58
